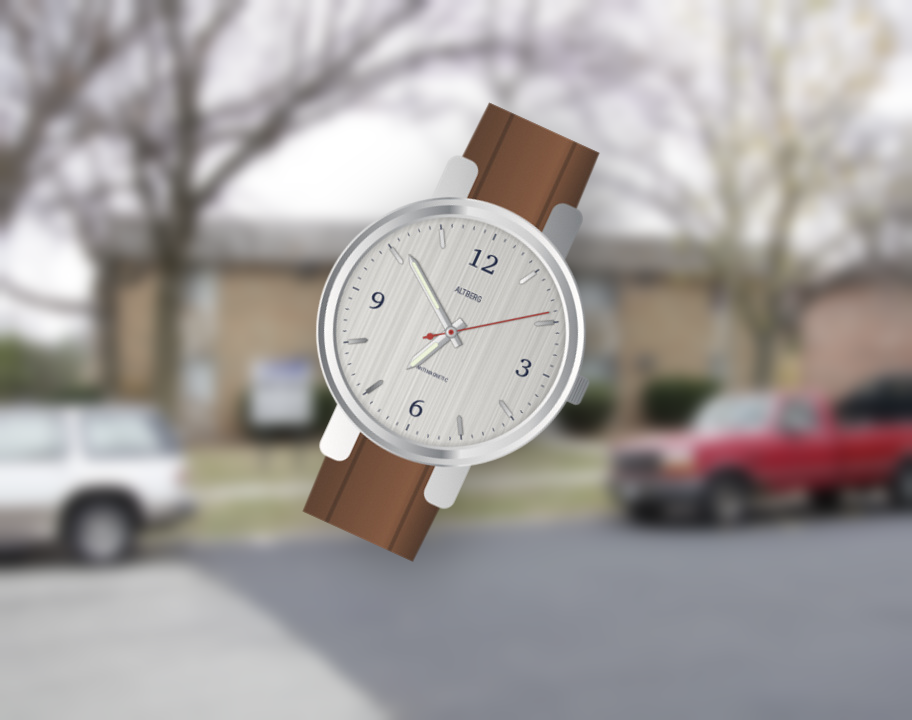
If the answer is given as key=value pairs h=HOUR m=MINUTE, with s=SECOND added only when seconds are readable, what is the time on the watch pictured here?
h=6 m=51 s=9
